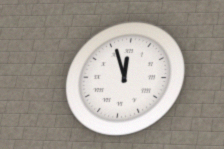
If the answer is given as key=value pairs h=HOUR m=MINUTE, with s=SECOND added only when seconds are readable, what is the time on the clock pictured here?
h=11 m=56
